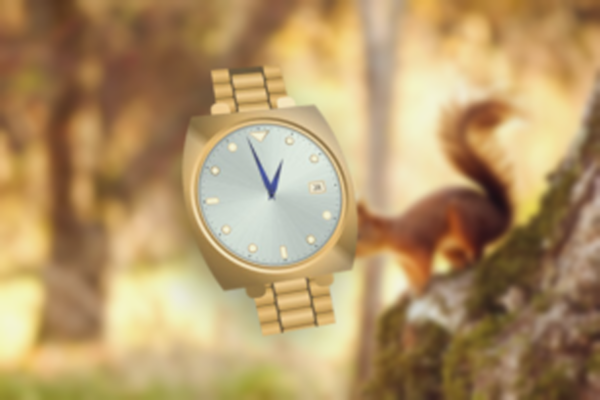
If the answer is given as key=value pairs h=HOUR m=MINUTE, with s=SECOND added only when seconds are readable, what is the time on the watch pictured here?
h=12 m=58
